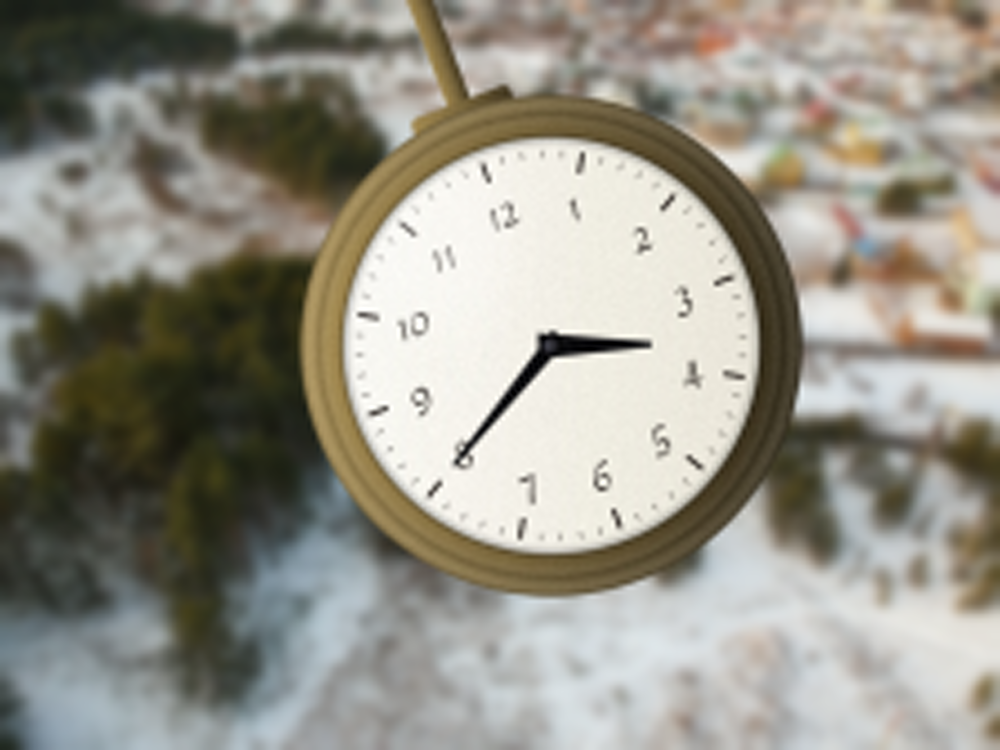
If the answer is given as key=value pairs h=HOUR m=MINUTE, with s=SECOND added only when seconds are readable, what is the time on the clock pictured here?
h=3 m=40
